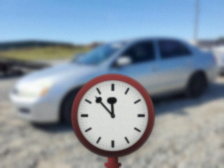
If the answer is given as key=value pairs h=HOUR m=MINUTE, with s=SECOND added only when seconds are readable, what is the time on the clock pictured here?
h=11 m=53
